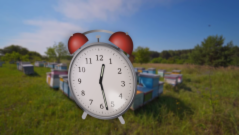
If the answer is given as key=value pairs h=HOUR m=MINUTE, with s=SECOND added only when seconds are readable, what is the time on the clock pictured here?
h=12 m=28
